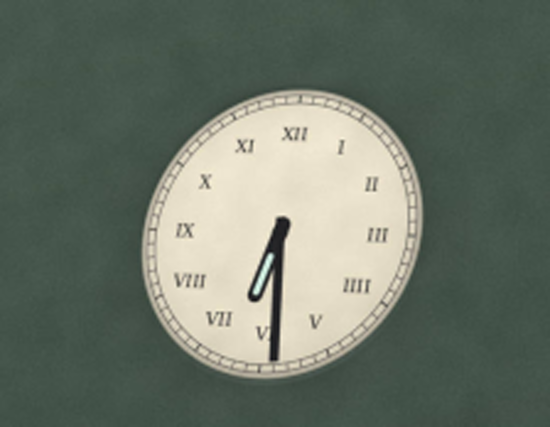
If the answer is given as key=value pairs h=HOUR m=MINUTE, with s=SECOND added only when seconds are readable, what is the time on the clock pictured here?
h=6 m=29
